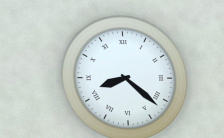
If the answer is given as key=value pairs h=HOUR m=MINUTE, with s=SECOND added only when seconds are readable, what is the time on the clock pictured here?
h=8 m=22
